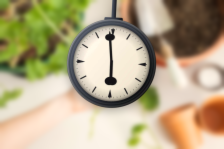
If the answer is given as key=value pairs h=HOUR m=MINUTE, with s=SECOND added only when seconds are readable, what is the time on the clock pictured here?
h=5 m=59
